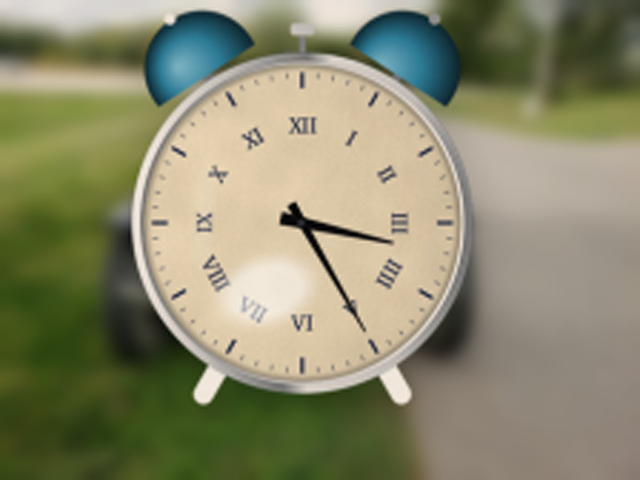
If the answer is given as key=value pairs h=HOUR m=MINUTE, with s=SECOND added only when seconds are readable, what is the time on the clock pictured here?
h=3 m=25
